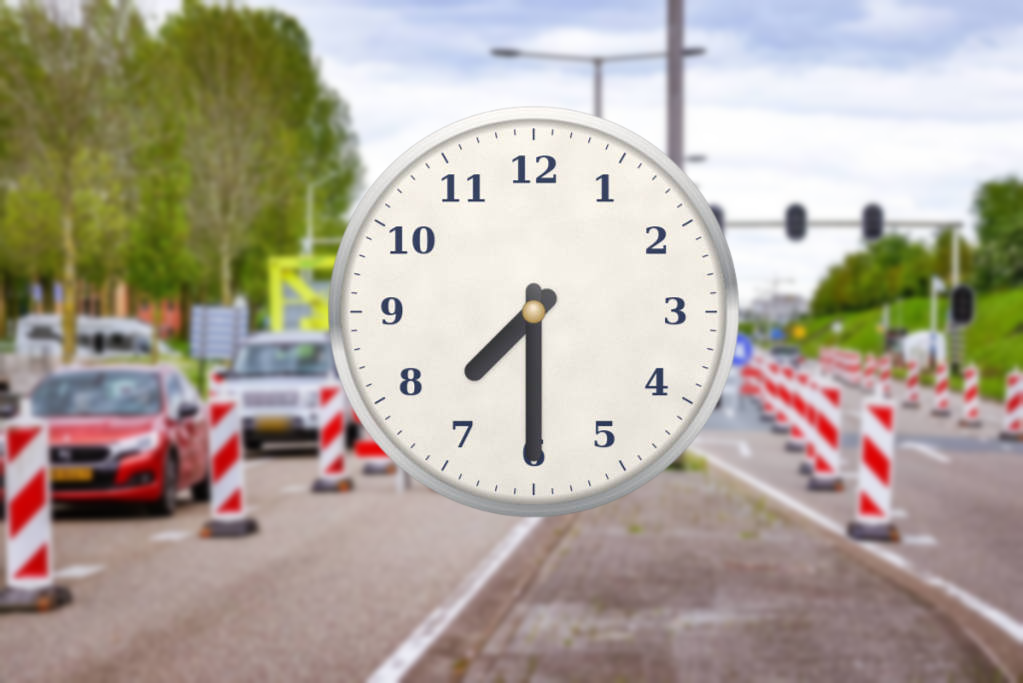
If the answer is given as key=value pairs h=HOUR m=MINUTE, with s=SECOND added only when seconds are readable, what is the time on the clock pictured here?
h=7 m=30
